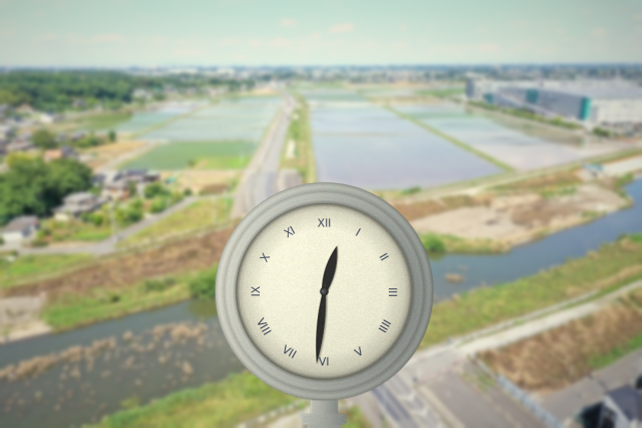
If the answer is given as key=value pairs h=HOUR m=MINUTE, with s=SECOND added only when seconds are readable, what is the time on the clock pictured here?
h=12 m=31
